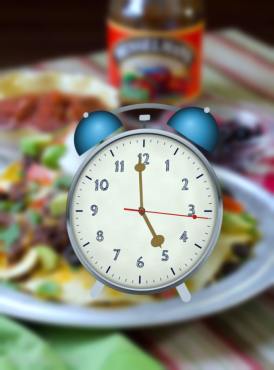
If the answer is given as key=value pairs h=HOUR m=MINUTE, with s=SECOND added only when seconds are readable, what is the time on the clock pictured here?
h=4 m=59 s=16
